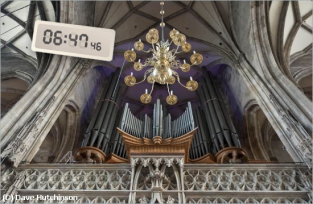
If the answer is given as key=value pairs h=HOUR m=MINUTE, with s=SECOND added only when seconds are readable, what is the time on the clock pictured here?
h=6 m=47 s=46
